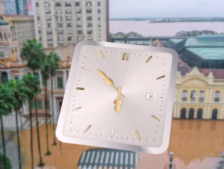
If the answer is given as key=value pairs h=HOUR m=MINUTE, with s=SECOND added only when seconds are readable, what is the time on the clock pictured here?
h=5 m=52
